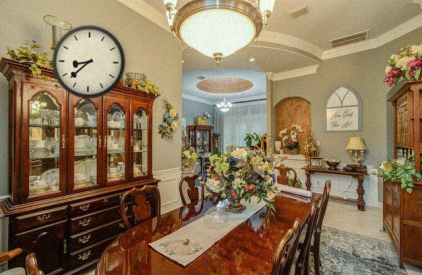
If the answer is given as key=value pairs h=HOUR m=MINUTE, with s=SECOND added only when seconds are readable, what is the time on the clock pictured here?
h=8 m=38
